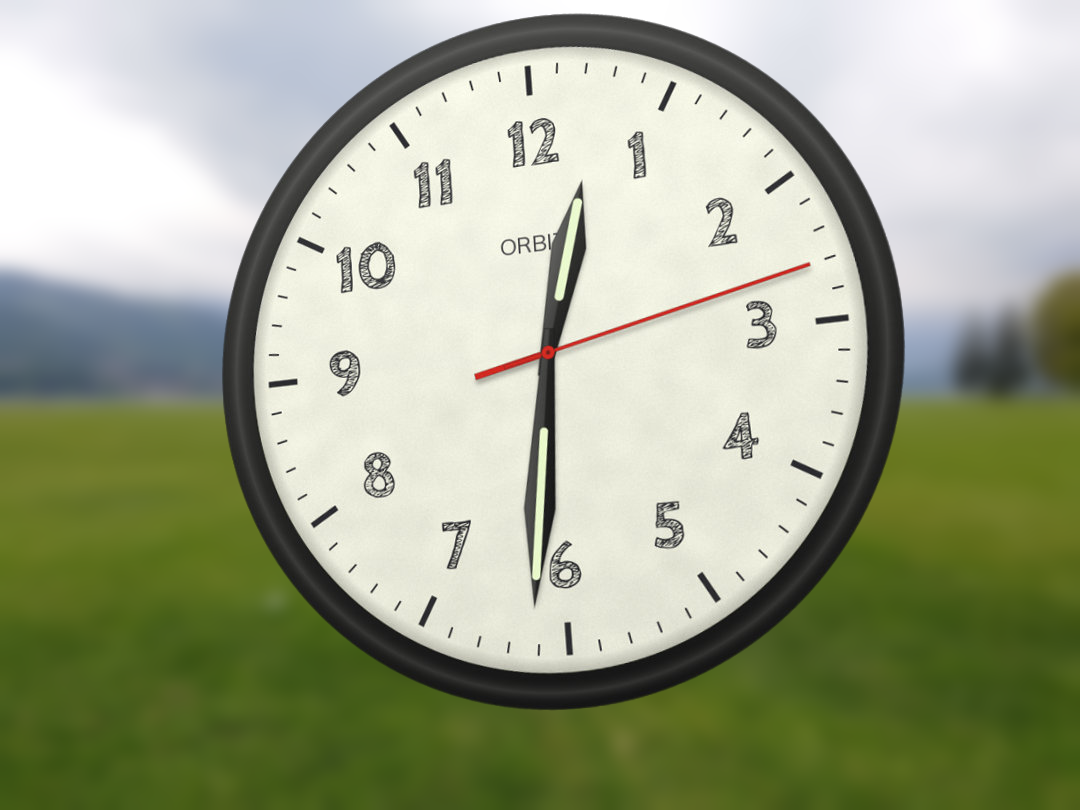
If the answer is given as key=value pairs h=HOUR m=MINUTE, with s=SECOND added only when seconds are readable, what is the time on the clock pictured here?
h=12 m=31 s=13
